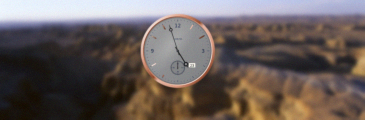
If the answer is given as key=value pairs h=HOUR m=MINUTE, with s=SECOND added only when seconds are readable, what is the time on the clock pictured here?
h=4 m=57
